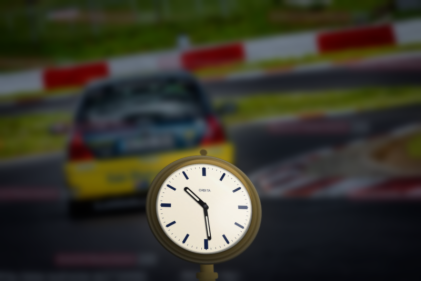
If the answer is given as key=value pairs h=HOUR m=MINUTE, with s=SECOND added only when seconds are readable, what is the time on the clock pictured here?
h=10 m=29
